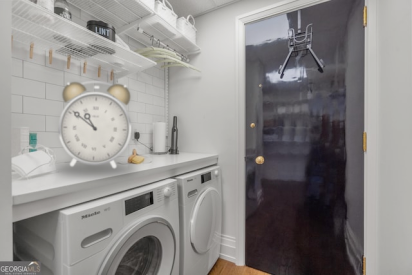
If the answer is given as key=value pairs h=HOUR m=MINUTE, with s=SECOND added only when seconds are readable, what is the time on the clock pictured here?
h=10 m=51
